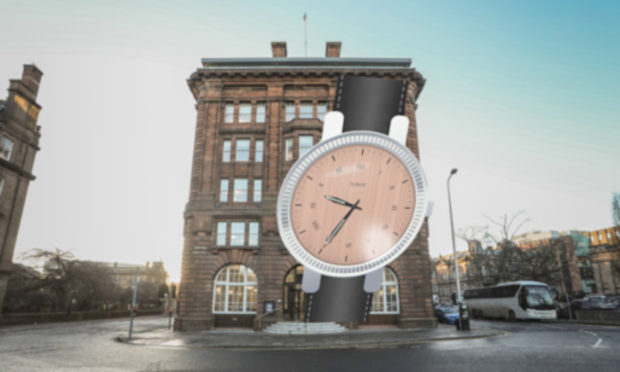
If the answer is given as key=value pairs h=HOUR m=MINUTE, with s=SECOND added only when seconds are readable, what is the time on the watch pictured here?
h=9 m=35
